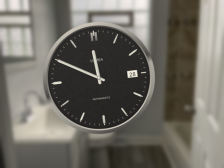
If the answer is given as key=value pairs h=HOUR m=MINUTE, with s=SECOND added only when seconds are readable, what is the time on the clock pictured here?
h=11 m=50
